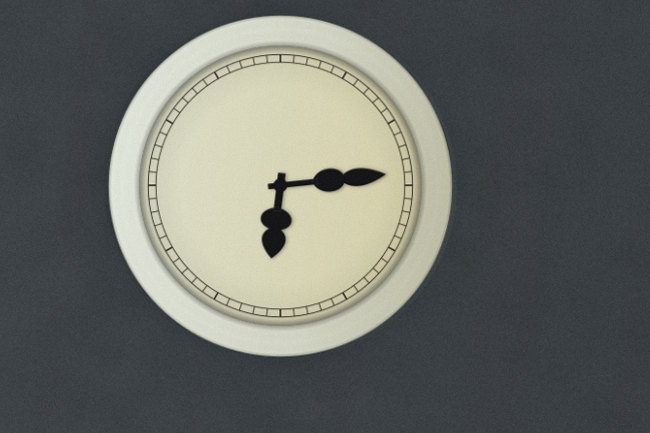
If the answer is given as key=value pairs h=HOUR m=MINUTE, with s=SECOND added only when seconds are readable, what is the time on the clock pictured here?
h=6 m=14
